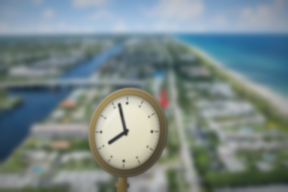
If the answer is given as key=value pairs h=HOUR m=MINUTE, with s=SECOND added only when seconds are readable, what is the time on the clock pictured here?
h=7 m=57
